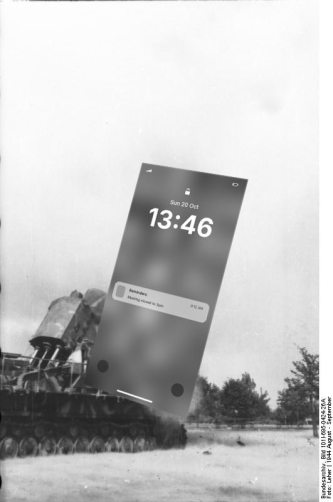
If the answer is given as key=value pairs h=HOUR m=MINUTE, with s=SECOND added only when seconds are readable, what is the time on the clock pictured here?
h=13 m=46
